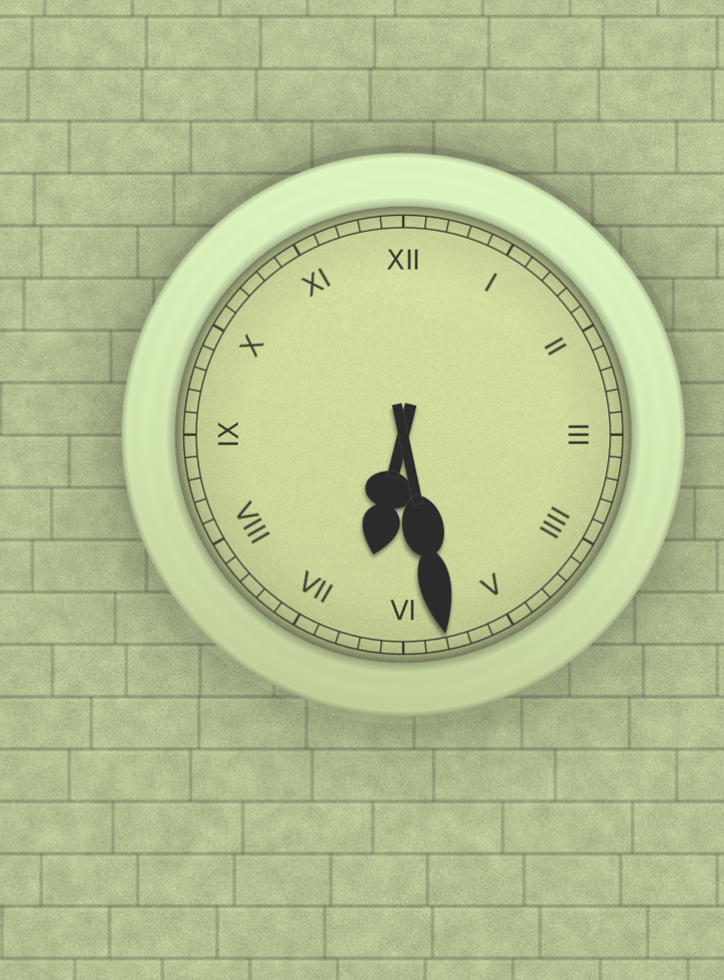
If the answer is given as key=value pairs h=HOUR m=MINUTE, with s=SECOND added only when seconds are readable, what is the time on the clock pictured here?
h=6 m=28
